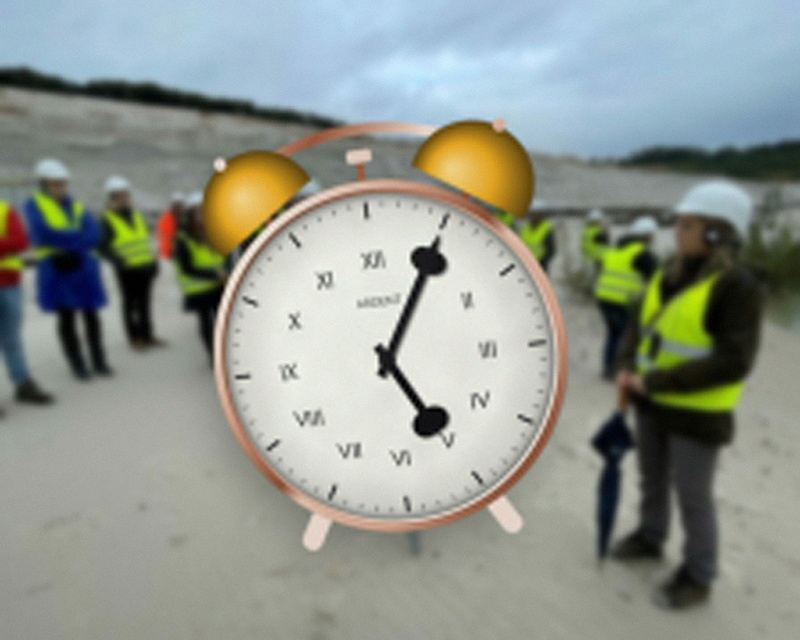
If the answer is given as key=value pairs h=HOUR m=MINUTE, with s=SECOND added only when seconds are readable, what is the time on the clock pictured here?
h=5 m=5
